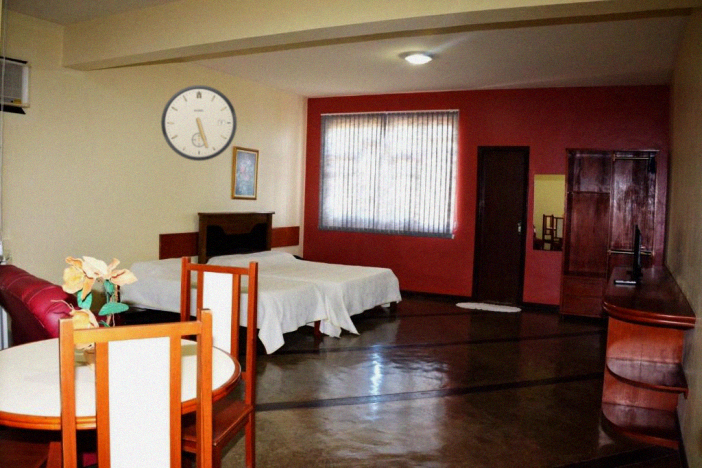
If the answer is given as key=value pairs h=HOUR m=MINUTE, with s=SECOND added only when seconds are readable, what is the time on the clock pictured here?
h=5 m=27
